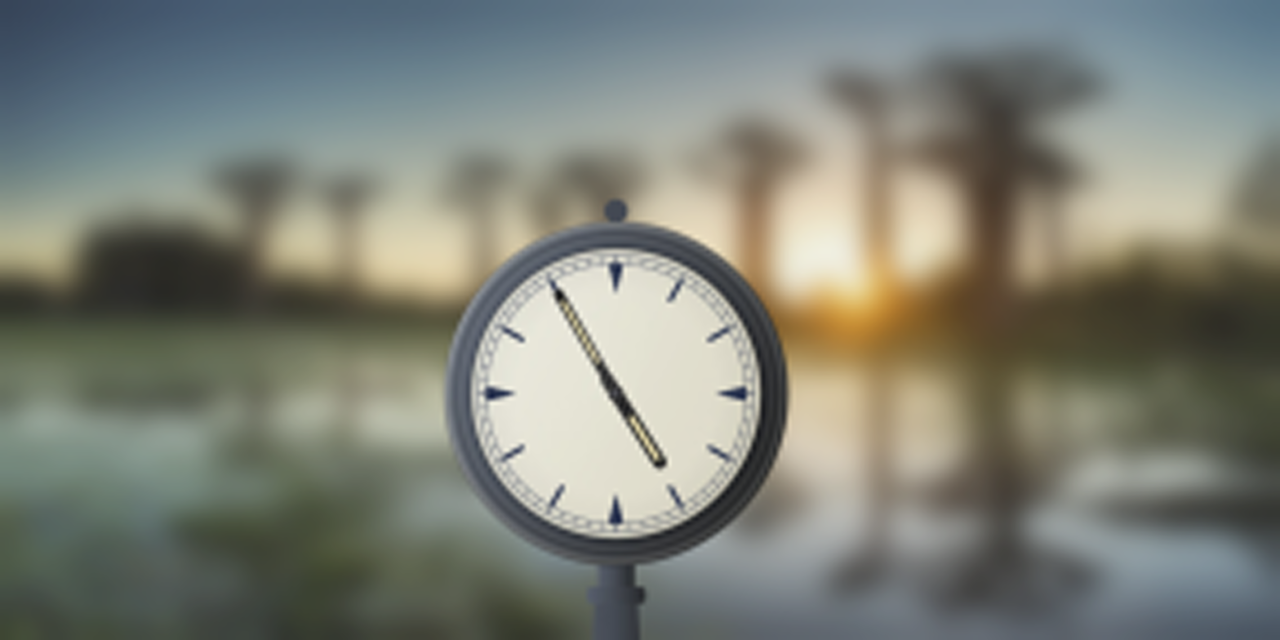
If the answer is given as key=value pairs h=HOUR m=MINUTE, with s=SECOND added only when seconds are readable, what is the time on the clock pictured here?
h=4 m=55
